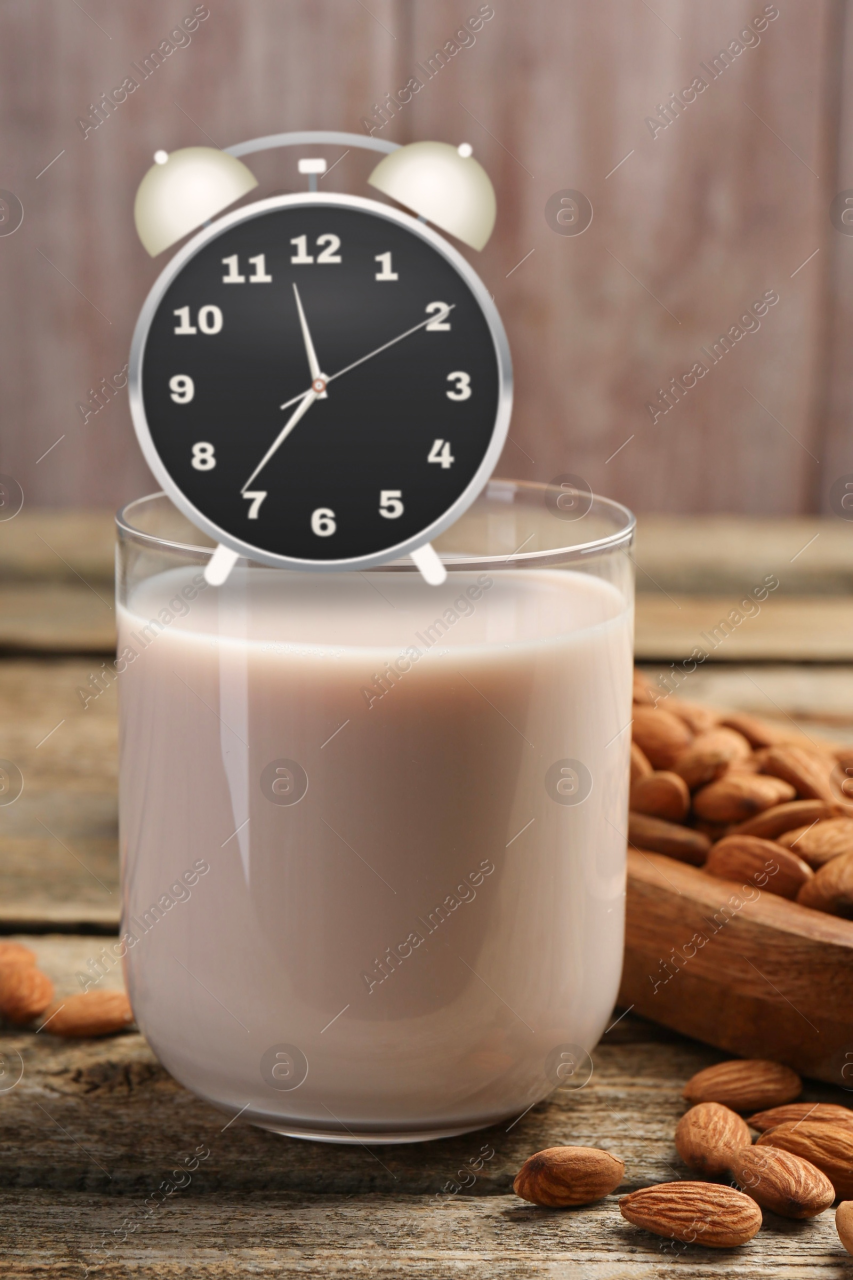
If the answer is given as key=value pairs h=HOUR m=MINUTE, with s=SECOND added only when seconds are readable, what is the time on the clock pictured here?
h=11 m=36 s=10
